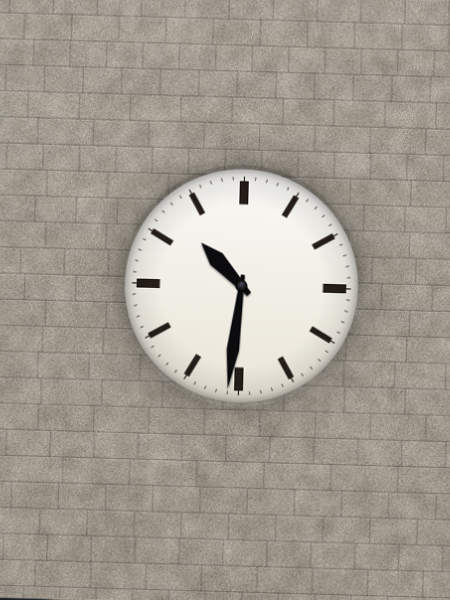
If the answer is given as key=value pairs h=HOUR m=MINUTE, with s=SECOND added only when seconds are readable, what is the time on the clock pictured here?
h=10 m=31
